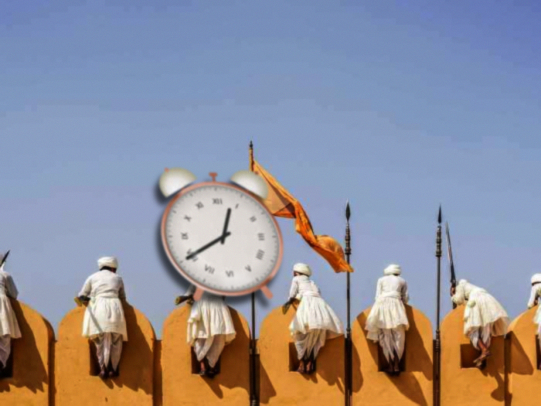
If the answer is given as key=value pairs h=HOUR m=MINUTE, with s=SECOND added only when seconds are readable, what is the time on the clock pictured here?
h=12 m=40
